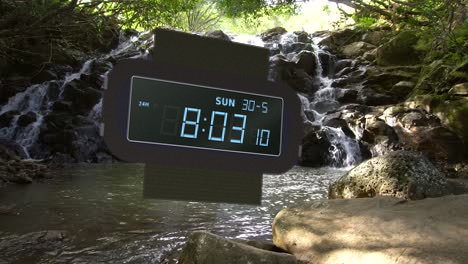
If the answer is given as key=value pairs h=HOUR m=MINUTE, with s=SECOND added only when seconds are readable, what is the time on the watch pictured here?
h=8 m=3 s=10
